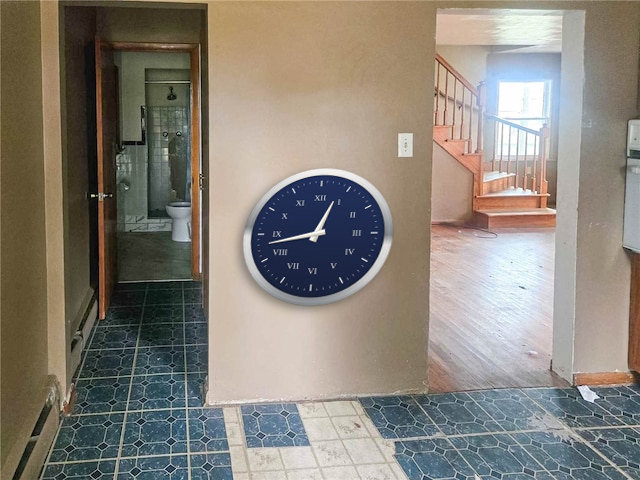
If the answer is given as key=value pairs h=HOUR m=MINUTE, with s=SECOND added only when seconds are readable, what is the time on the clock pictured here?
h=12 m=43
